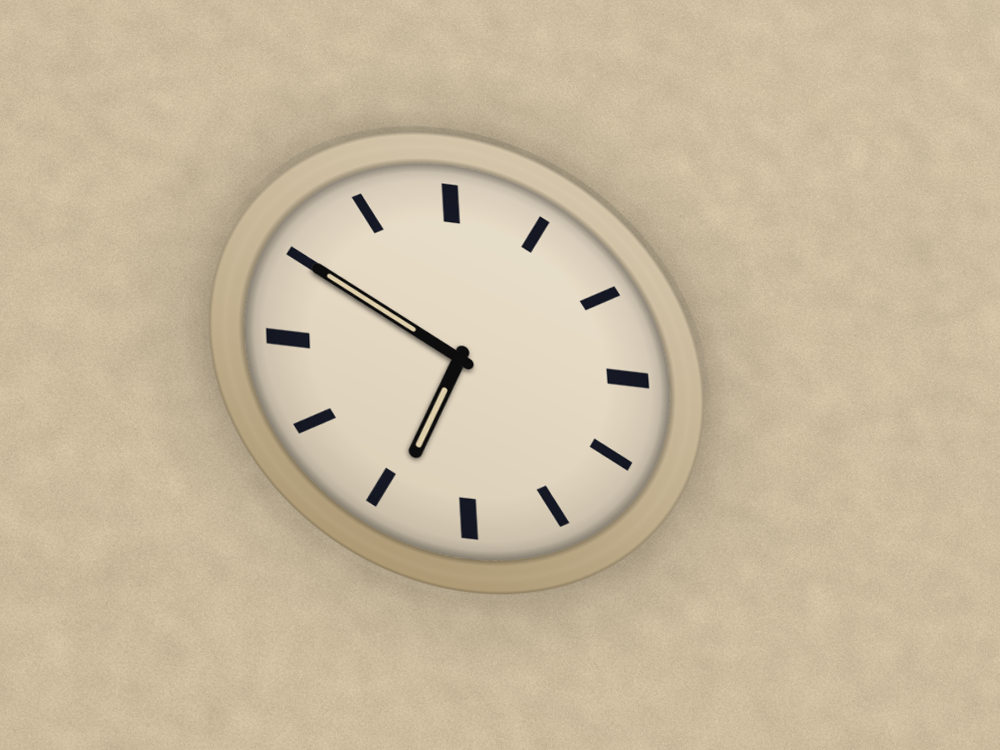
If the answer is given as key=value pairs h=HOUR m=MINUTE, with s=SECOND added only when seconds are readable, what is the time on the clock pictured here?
h=6 m=50
